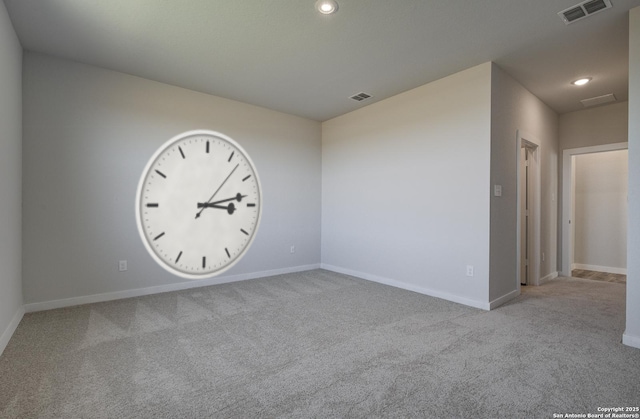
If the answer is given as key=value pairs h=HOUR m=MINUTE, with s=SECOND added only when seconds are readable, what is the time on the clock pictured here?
h=3 m=13 s=7
